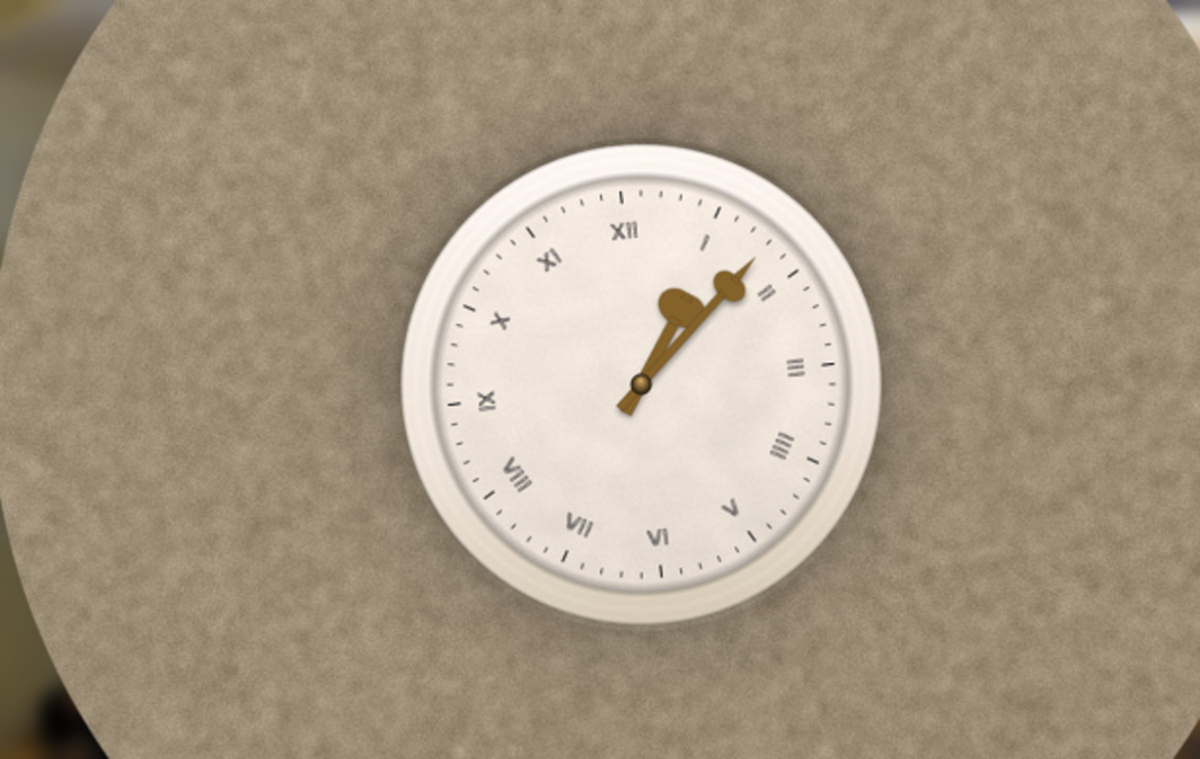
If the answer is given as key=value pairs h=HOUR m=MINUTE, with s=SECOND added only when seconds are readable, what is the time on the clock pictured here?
h=1 m=8
